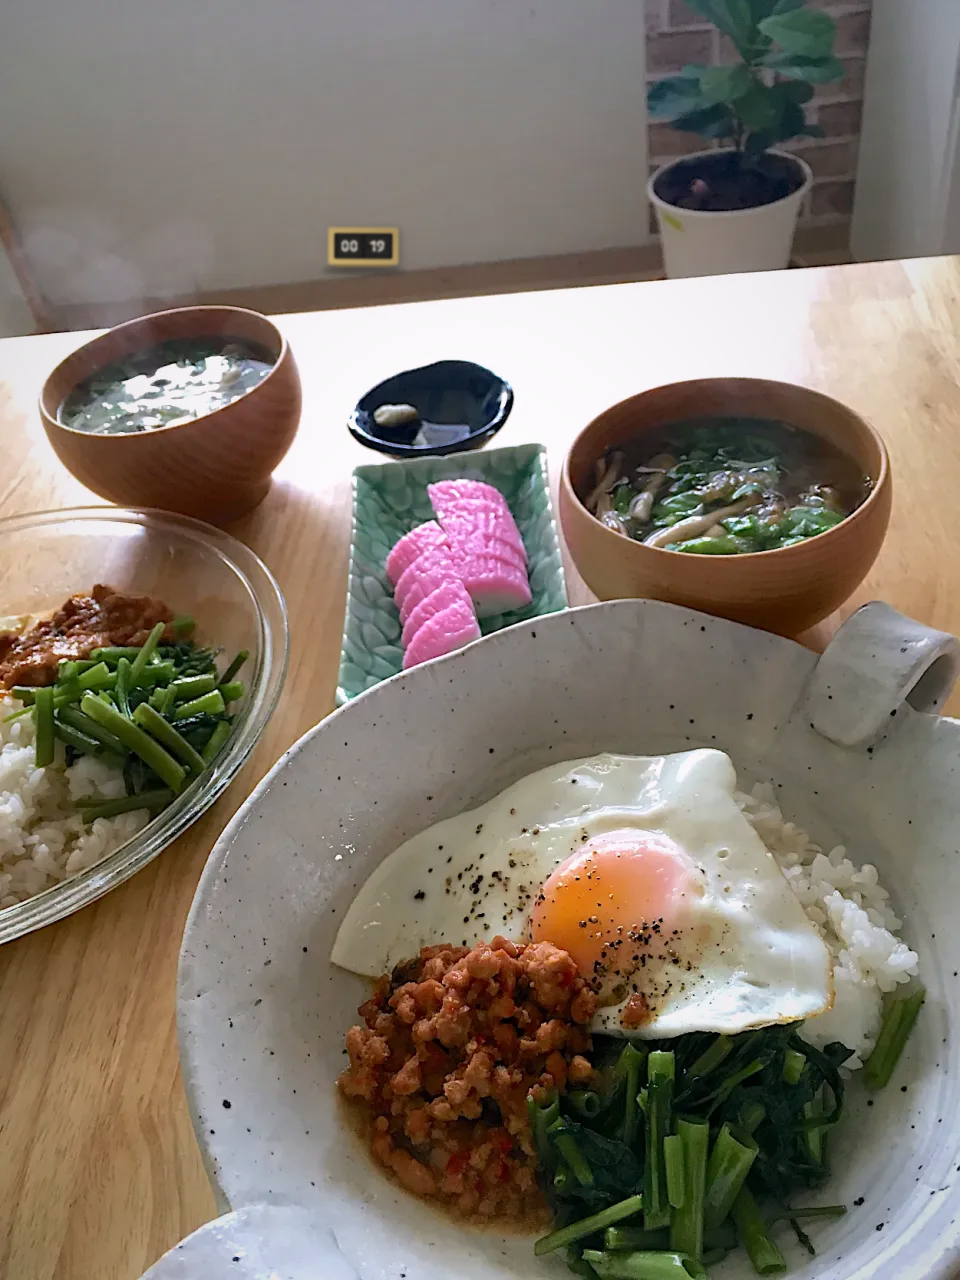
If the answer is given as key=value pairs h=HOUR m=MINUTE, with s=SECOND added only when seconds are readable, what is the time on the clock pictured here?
h=0 m=19
